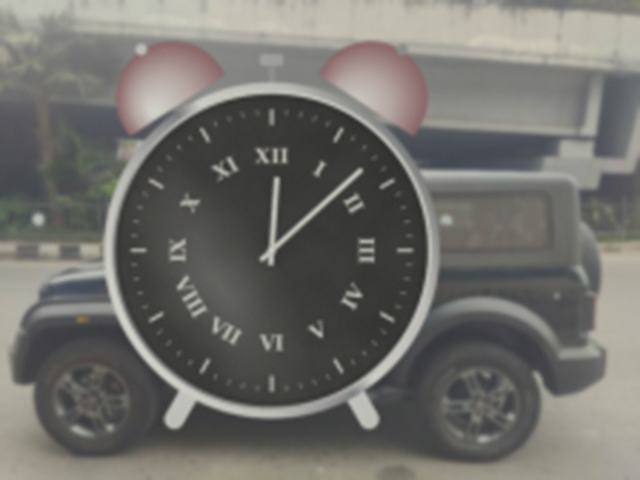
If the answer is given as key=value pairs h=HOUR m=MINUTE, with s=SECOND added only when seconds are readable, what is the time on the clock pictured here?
h=12 m=8
